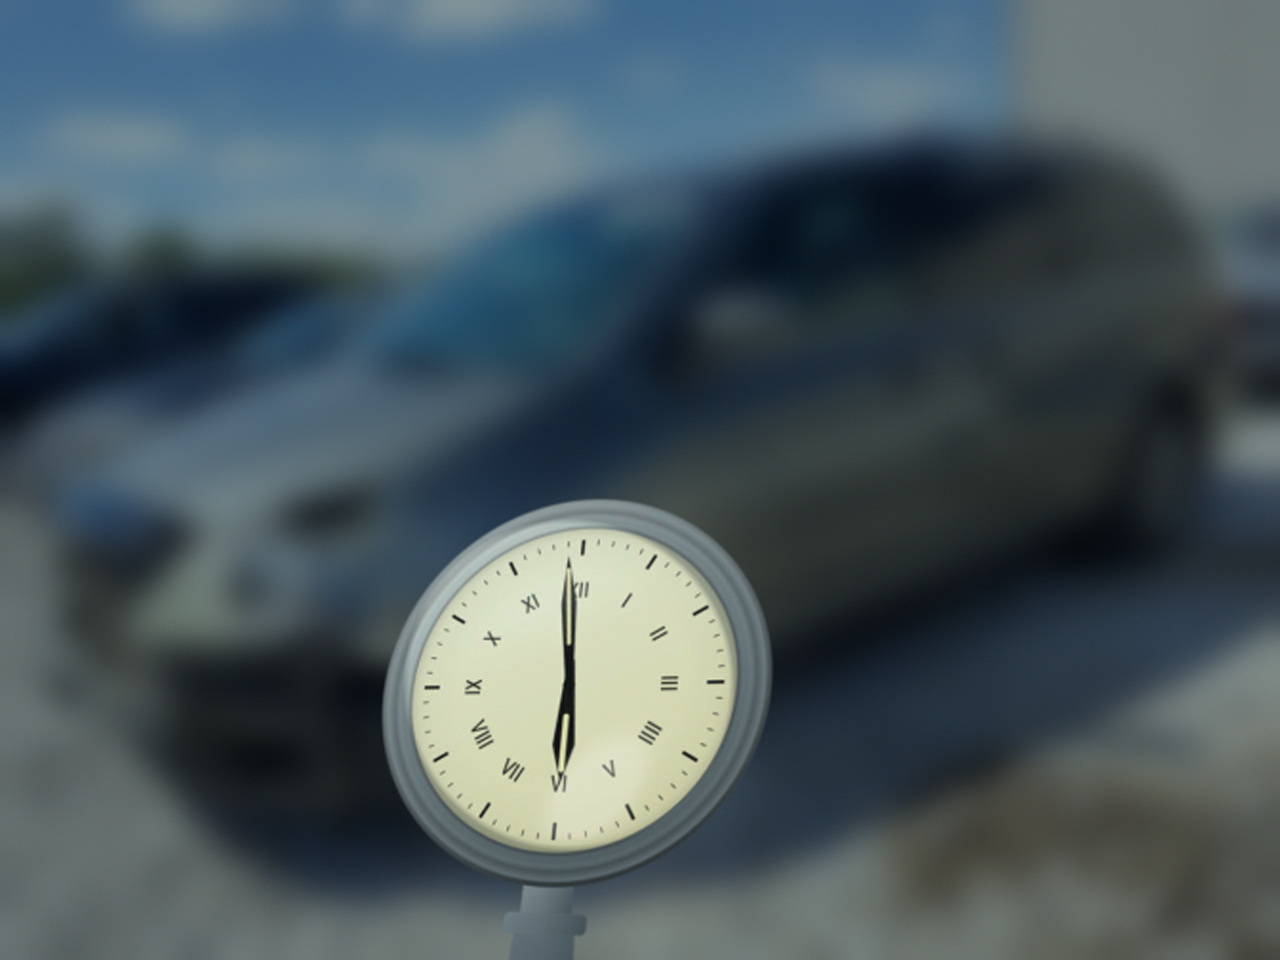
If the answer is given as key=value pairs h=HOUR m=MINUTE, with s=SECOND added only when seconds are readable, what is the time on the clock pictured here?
h=5 m=59
